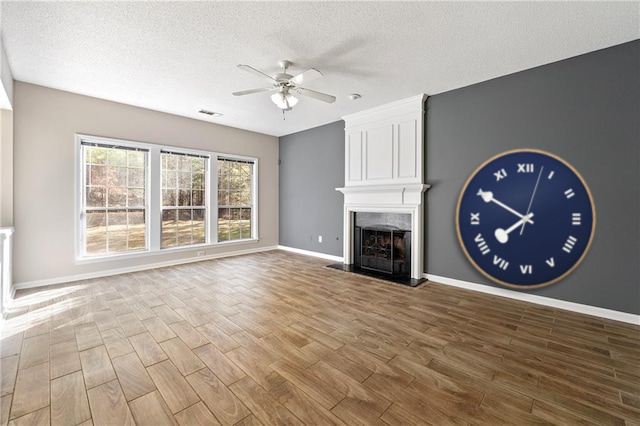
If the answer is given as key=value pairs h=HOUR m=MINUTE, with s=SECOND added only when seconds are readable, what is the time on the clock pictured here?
h=7 m=50 s=3
